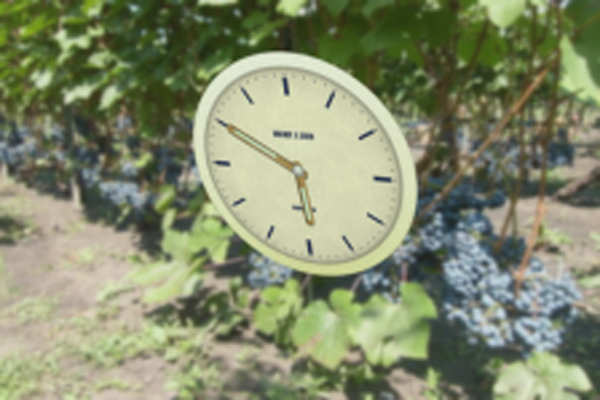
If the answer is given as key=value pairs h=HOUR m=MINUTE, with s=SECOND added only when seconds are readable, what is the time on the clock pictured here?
h=5 m=50
